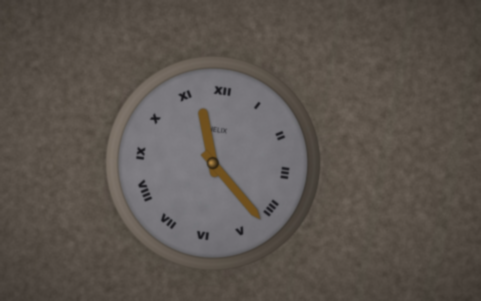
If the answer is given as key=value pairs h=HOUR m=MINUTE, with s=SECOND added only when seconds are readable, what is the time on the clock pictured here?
h=11 m=22
